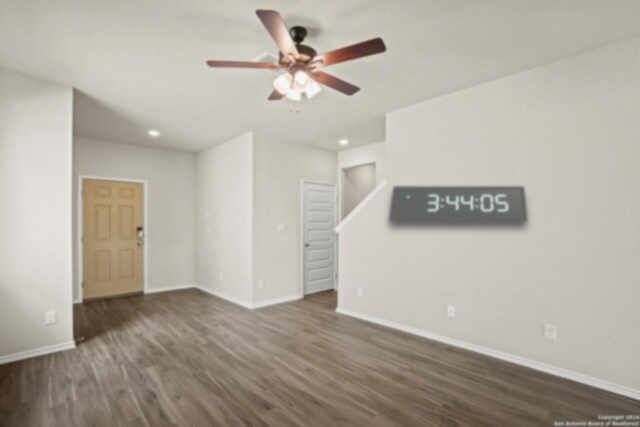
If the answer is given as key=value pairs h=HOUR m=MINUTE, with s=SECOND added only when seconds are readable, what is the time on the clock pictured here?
h=3 m=44 s=5
